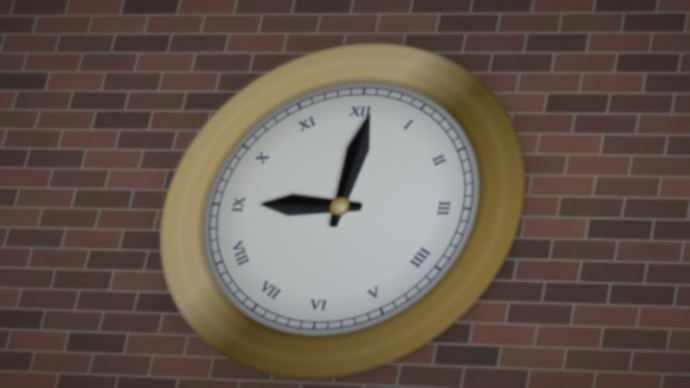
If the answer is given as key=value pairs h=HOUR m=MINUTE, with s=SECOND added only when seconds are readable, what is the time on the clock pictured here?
h=9 m=1
